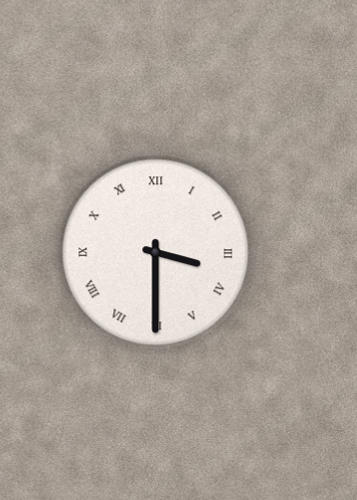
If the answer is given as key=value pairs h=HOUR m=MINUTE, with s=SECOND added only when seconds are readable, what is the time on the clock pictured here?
h=3 m=30
